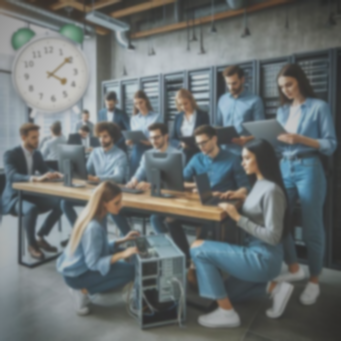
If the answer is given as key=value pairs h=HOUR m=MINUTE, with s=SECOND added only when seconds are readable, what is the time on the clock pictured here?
h=4 m=9
